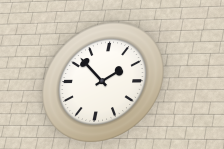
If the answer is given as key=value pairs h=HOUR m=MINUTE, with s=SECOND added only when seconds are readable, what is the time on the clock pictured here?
h=1 m=52
